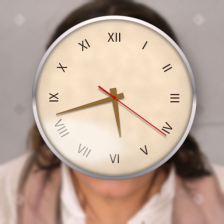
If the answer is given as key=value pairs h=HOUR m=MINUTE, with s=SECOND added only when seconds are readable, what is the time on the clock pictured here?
h=5 m=42 s=21
